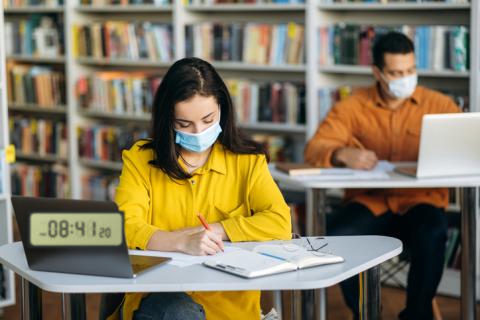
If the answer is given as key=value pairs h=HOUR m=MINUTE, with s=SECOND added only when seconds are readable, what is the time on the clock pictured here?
h=8 m=41
